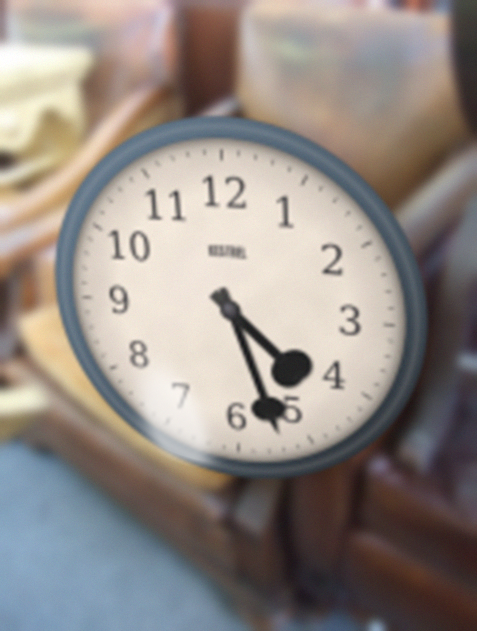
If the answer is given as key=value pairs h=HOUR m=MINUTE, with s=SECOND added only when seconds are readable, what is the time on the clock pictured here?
h=4 m=27
